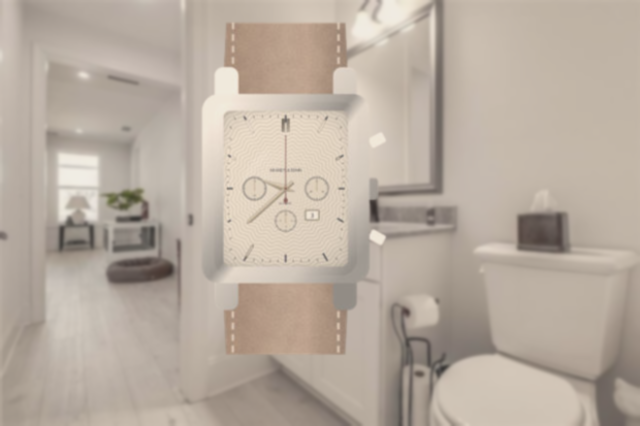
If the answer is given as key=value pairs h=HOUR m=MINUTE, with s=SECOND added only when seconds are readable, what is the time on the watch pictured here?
h=9 m=38
